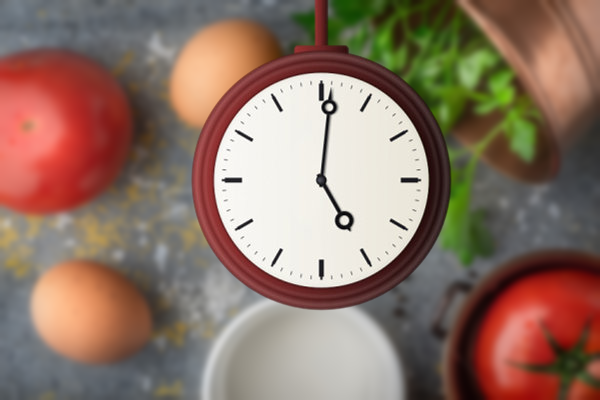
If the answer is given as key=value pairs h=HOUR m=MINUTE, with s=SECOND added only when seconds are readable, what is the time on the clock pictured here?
h=5 m=1
